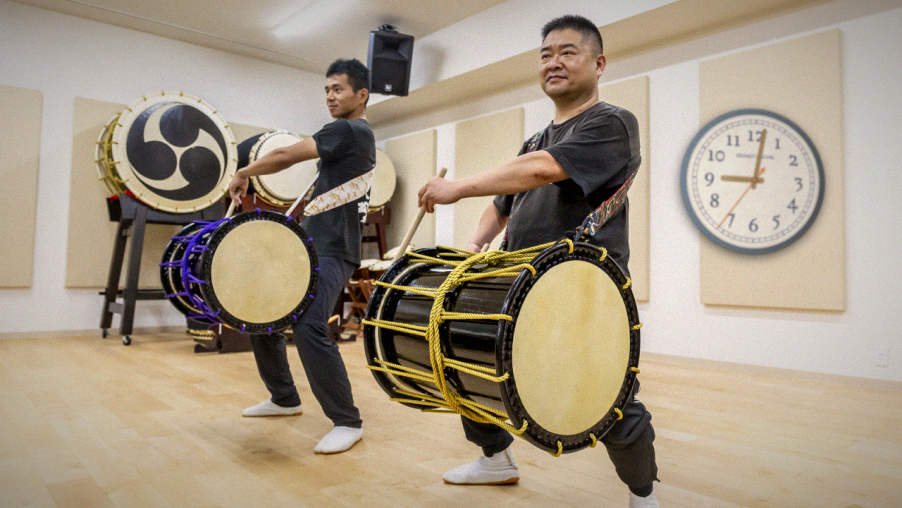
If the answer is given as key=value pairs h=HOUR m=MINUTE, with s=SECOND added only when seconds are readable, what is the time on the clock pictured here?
h=9 m=1 s=36
